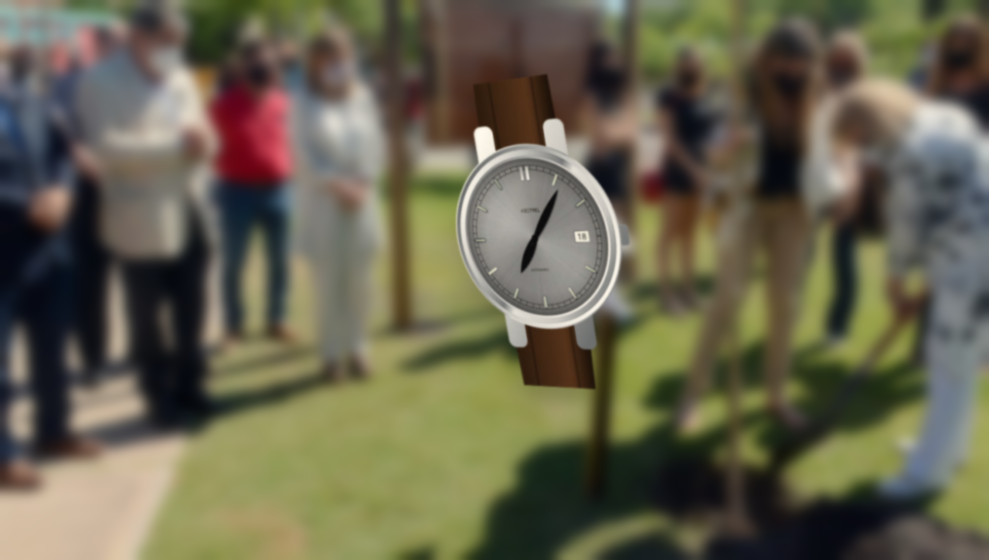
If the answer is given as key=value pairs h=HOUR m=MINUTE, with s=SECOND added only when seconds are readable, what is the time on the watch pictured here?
h=7 m=6
